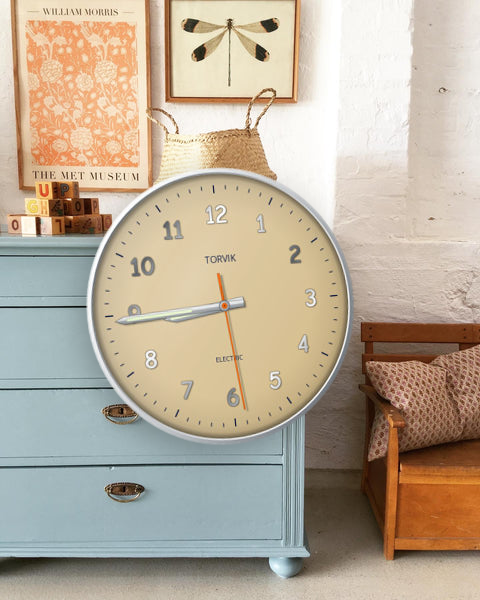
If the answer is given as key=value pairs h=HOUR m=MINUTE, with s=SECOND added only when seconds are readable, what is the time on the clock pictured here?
h=8 m=44 s=29
